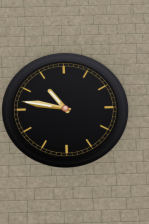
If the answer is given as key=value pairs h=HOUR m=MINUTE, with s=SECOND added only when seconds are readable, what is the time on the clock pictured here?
h=10 m=47
